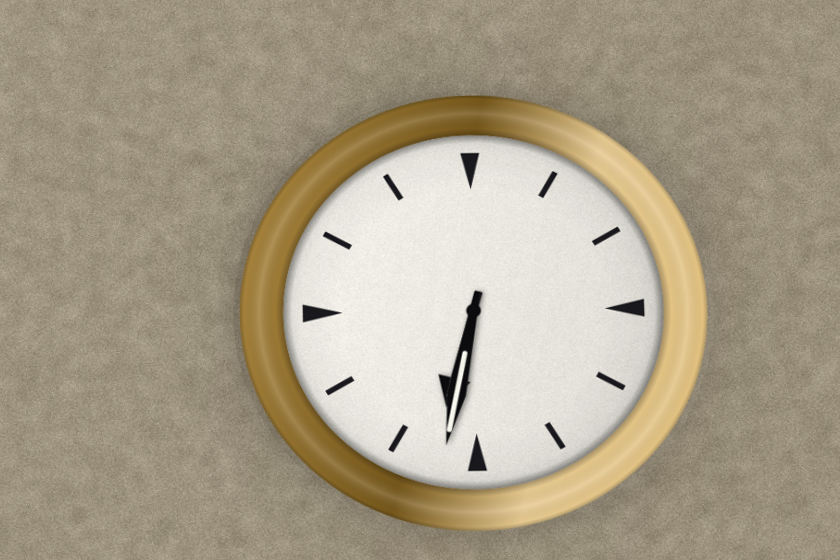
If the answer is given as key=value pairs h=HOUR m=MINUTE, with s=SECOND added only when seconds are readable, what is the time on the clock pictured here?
h=6 m=32
